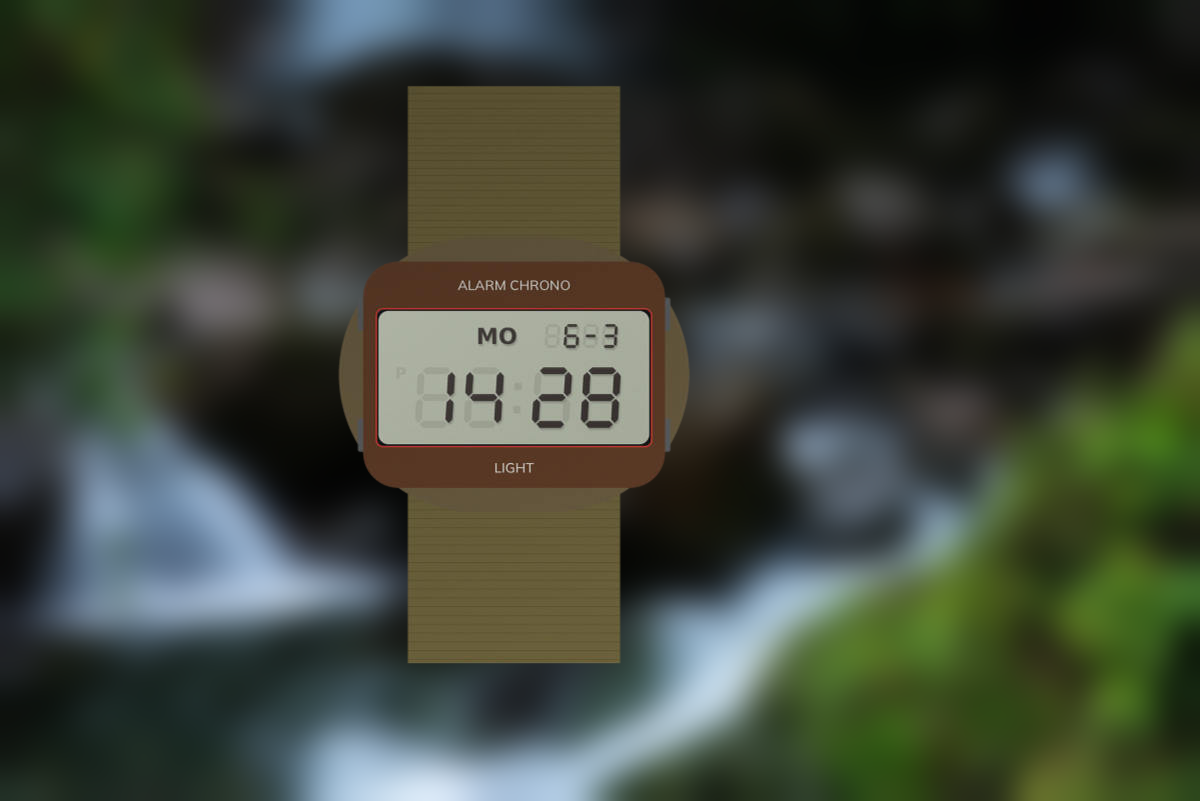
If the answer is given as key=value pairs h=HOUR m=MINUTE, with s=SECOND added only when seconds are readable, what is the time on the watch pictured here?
h=14 m=28
